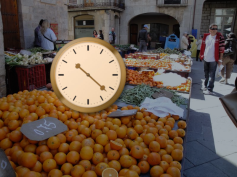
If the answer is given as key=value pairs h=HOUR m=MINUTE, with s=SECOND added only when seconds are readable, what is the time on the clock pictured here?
h=10 m=22
